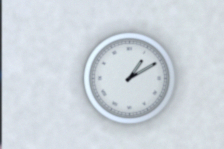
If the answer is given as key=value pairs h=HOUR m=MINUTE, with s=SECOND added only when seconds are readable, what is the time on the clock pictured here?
h=1 m=10
